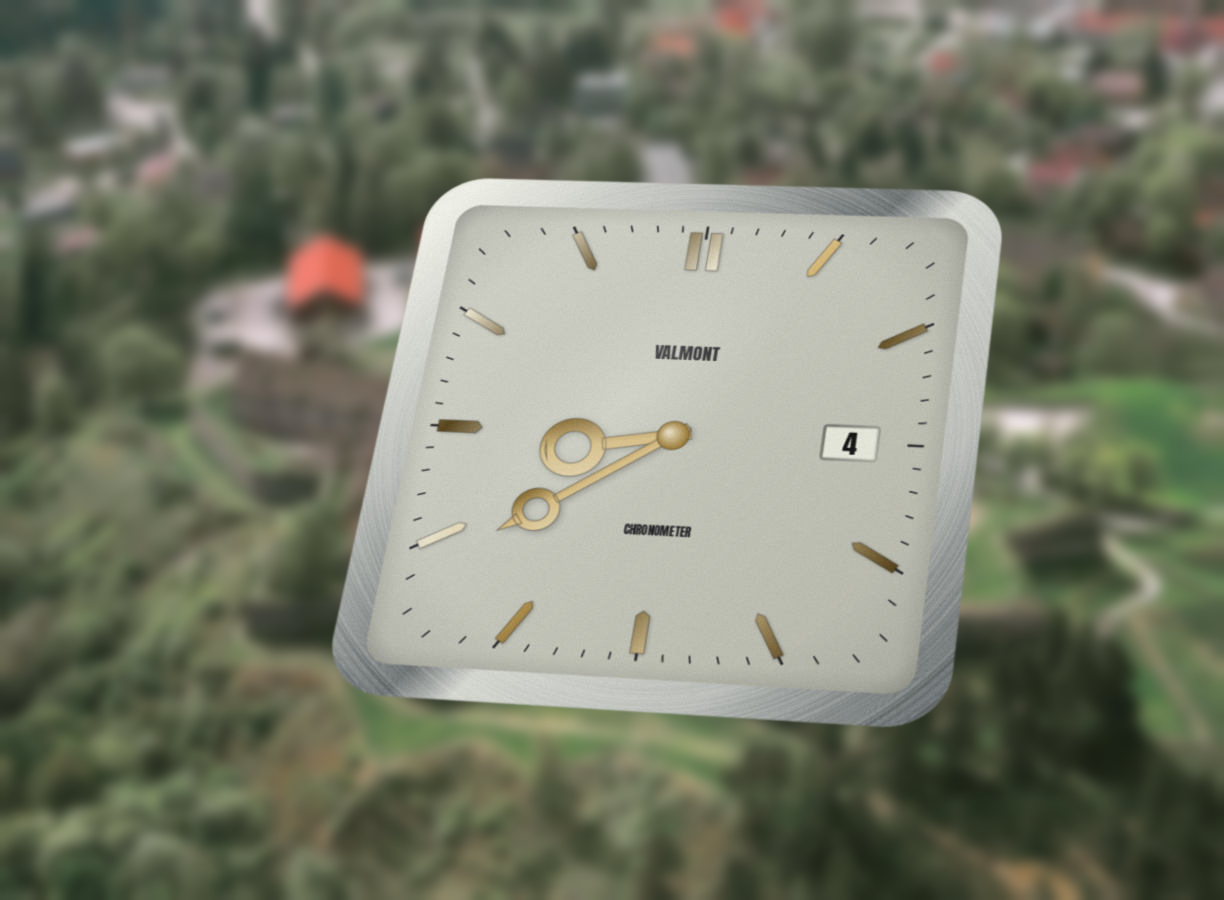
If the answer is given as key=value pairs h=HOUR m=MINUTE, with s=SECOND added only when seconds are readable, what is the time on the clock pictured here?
h=8 m=39
